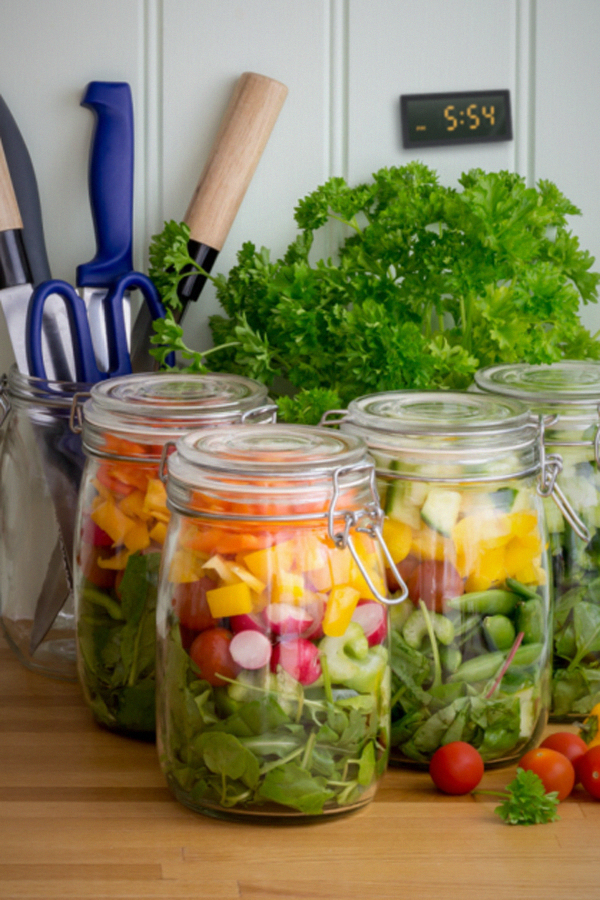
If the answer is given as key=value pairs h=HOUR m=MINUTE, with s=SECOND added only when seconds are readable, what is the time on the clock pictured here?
h=5 m=54
